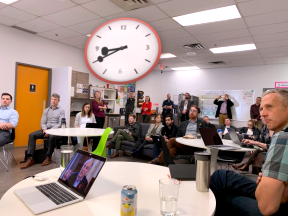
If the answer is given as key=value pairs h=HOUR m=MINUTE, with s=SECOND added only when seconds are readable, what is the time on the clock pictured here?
h=8 m=40
